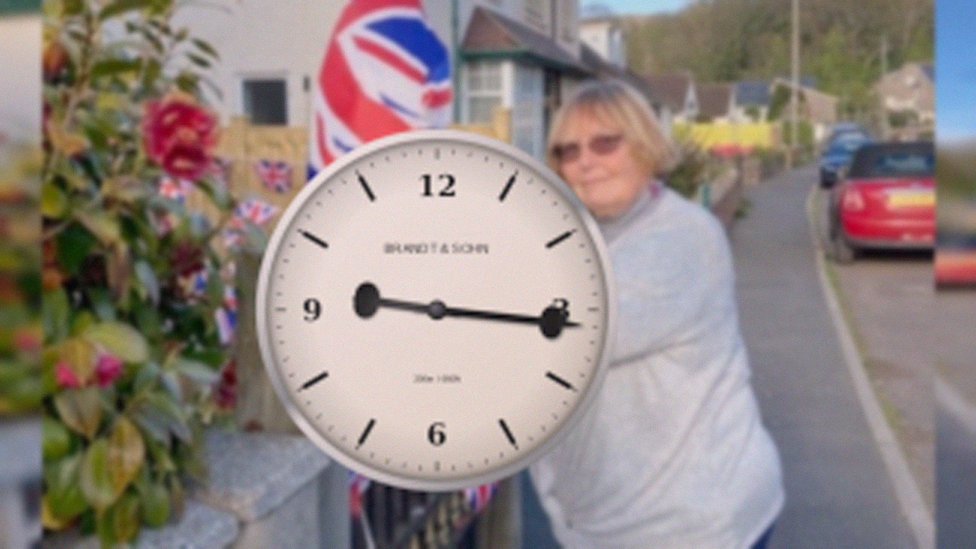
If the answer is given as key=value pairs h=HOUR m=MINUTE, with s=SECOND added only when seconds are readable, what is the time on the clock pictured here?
h=9 m=16
